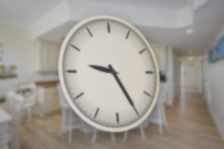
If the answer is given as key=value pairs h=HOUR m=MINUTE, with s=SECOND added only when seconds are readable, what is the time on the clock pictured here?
h=9 m=25
